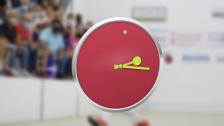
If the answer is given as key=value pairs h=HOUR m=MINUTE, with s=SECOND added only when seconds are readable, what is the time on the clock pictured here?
h=2 m=15
